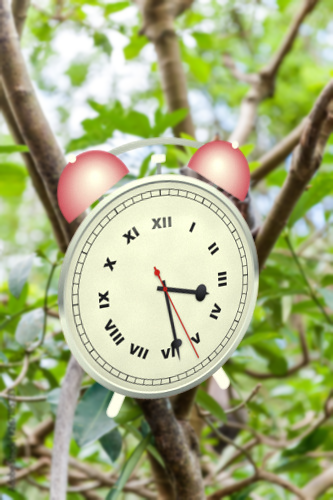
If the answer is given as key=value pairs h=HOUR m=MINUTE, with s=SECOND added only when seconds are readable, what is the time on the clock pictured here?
h=3 m=28 s=26
